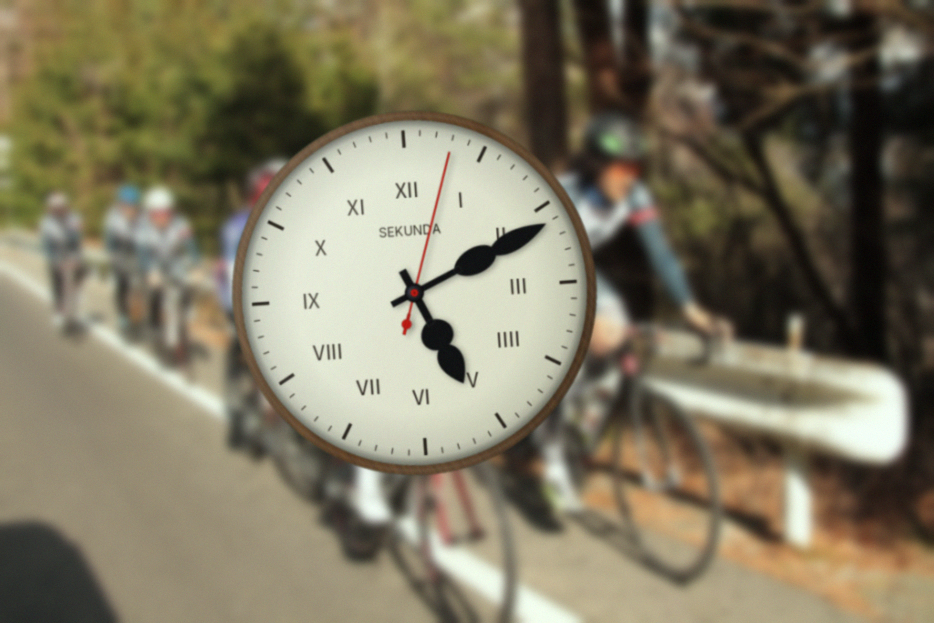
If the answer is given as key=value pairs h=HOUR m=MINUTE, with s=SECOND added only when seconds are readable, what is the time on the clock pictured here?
h=5 m=11 s=3
